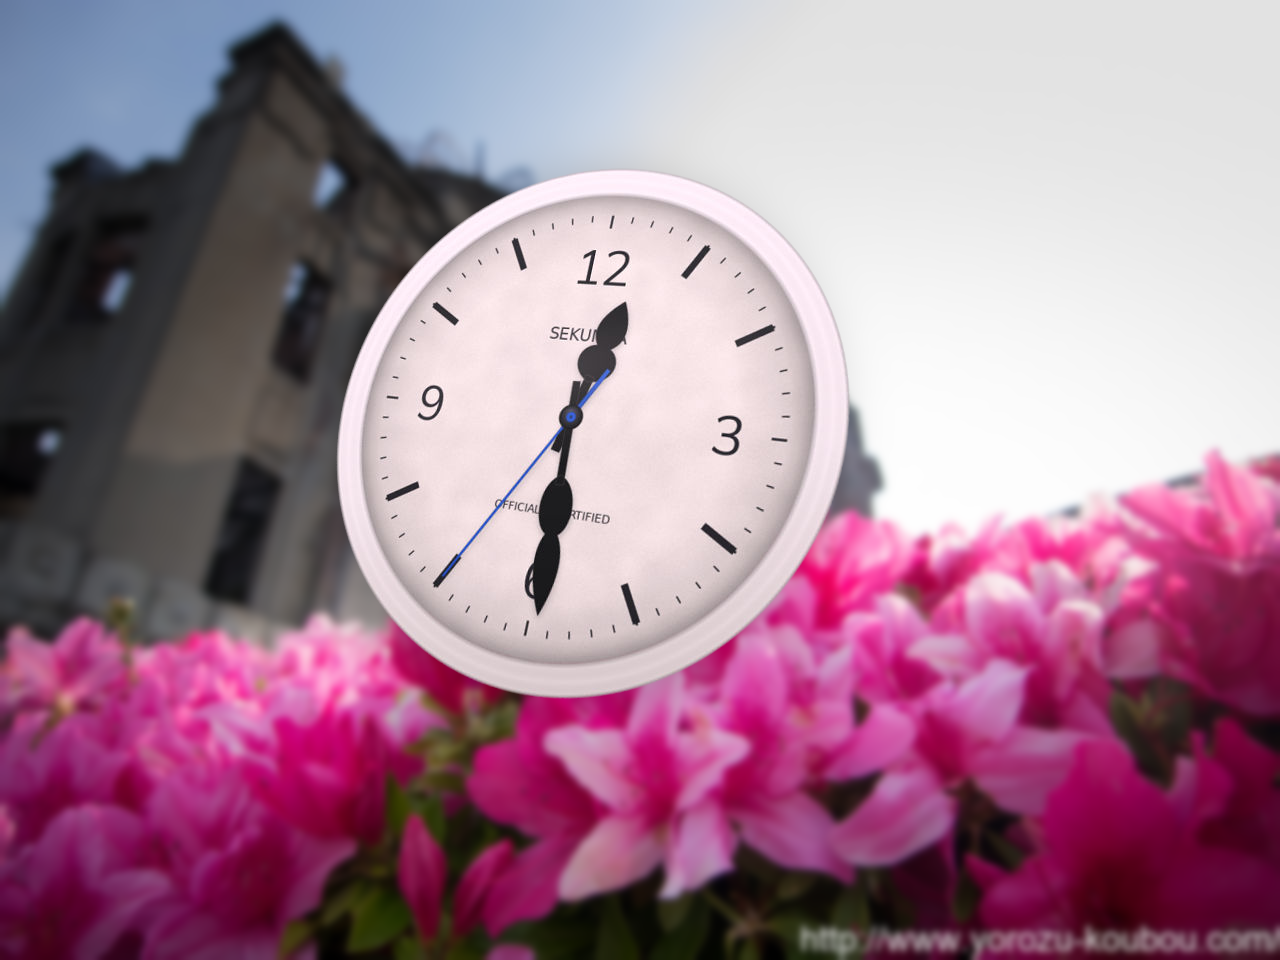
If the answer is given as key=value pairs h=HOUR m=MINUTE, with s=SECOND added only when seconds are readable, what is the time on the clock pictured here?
h=12 m=29 s=35
